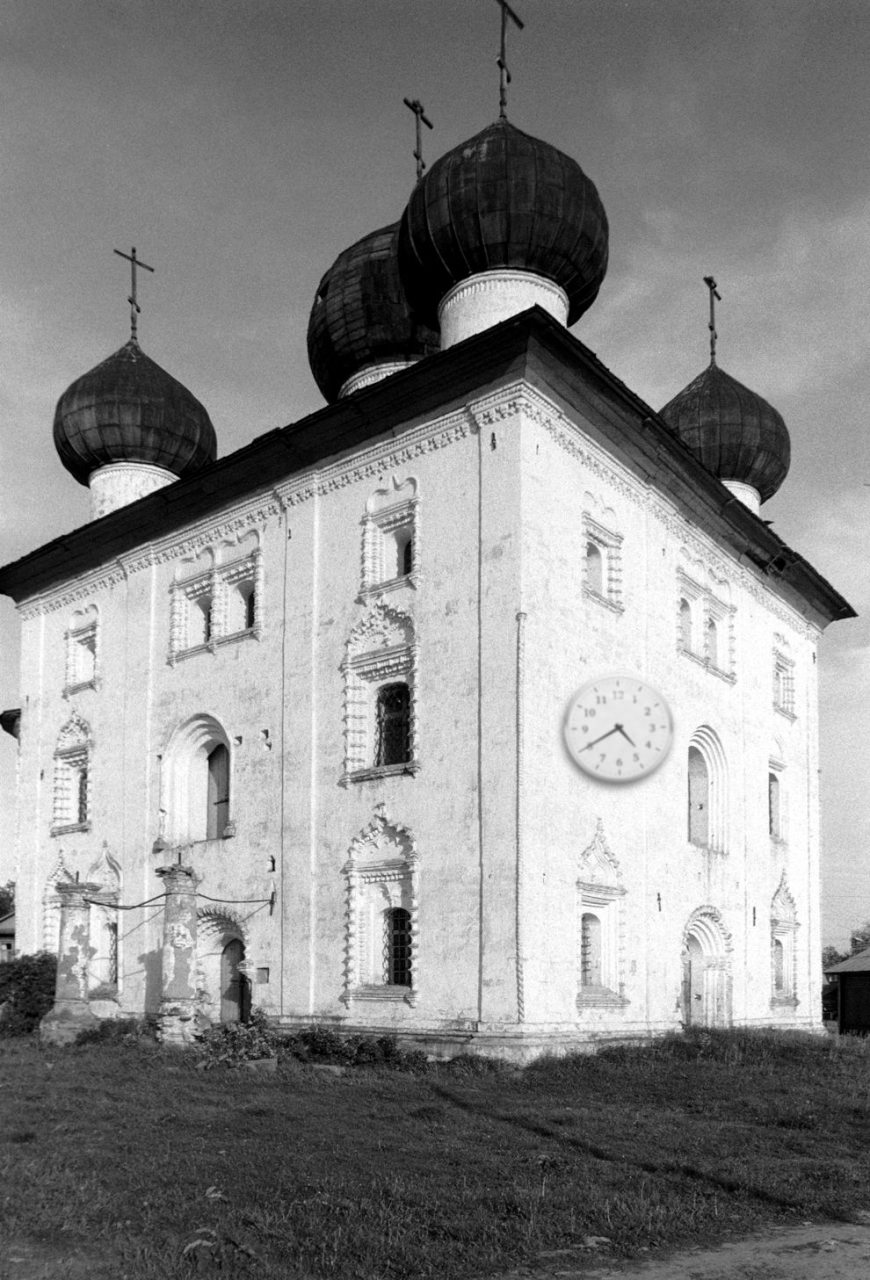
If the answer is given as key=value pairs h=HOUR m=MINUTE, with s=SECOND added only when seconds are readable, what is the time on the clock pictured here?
h=4 m=40
